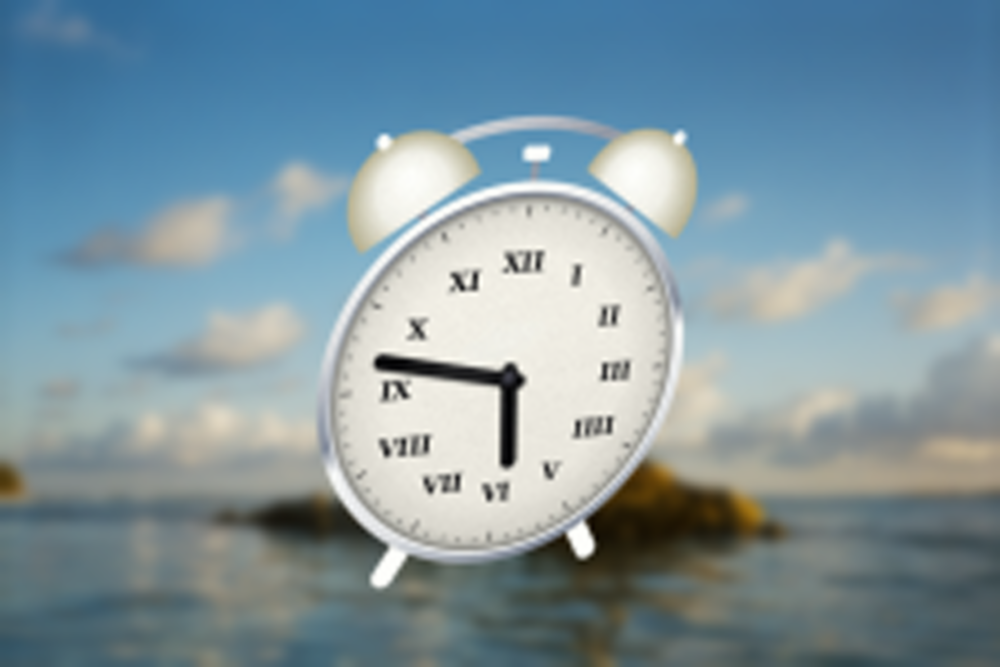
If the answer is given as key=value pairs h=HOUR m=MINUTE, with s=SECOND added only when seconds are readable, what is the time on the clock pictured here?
h=5 m=47
